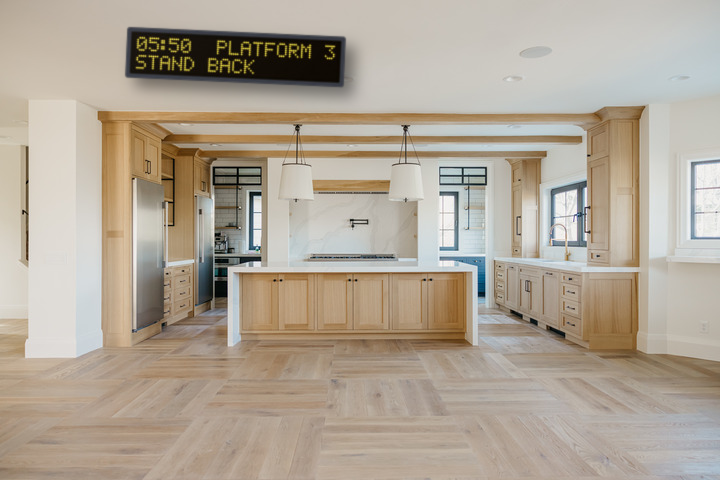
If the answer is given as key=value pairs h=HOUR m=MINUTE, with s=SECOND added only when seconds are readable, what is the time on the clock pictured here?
h=5 m=50
